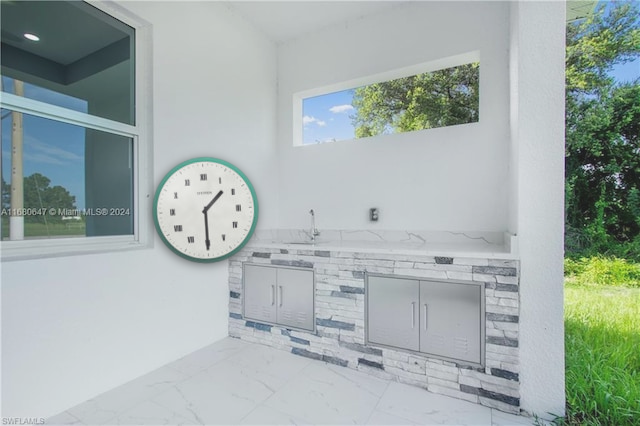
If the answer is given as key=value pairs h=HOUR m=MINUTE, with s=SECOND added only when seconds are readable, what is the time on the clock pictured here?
h=1 m=30
